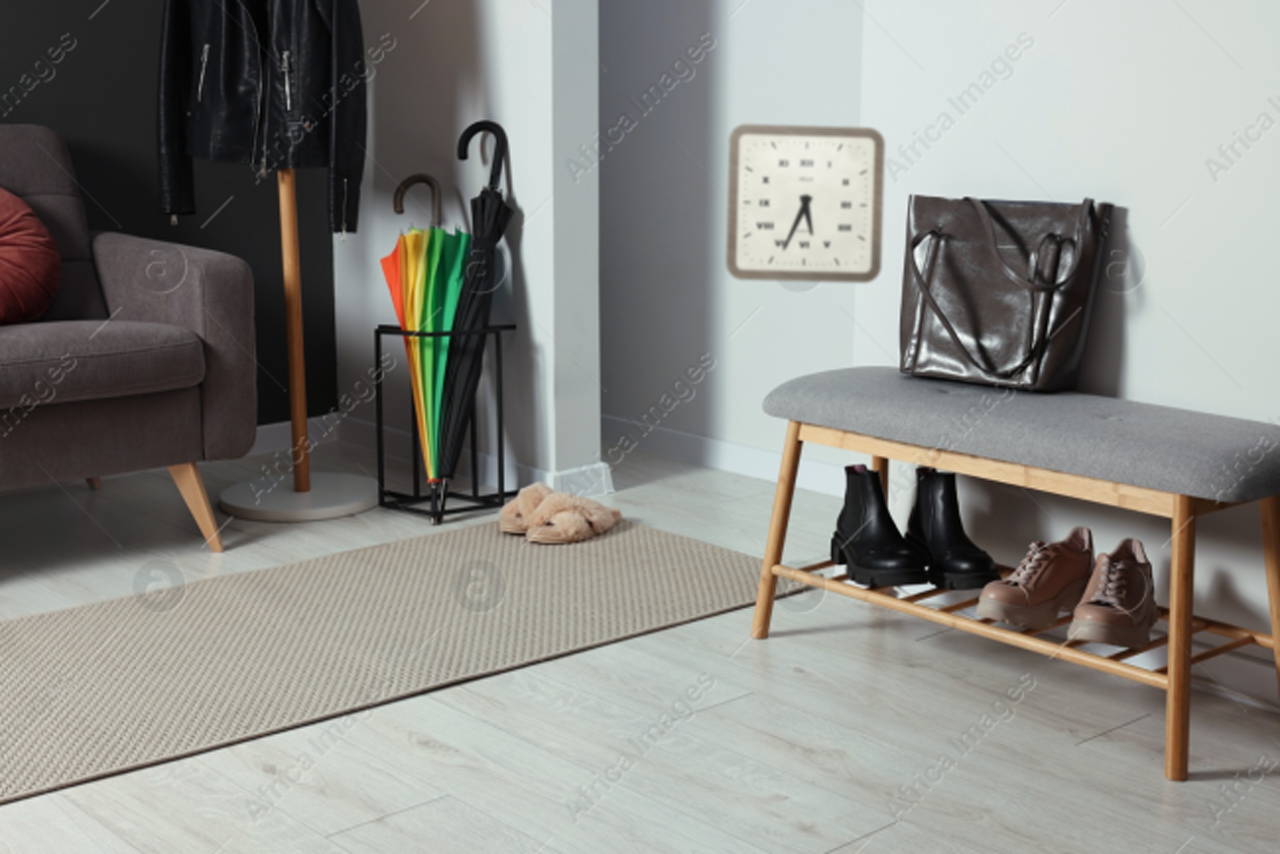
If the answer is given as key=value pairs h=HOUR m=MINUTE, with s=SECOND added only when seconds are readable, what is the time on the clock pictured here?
h=5 m=34
